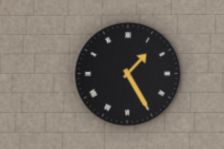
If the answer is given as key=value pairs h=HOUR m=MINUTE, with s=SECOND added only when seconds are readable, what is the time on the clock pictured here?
h=1 m=25
